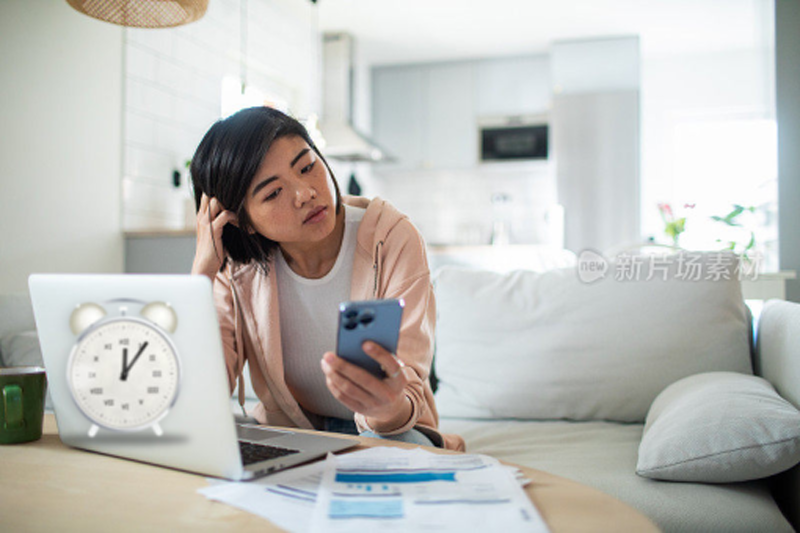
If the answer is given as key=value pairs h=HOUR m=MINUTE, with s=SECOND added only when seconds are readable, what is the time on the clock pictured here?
h=12 m=6
